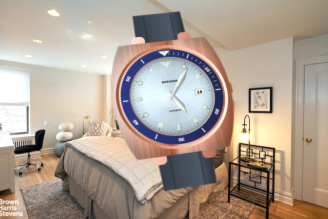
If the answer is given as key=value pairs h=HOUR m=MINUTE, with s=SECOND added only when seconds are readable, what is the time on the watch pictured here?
h=5 m=6
